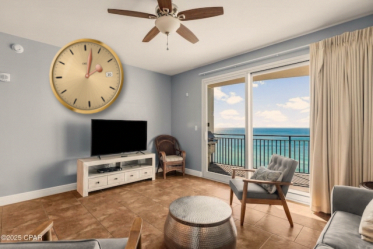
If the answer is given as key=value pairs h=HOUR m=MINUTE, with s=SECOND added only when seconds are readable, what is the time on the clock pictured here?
h=2 m=2
